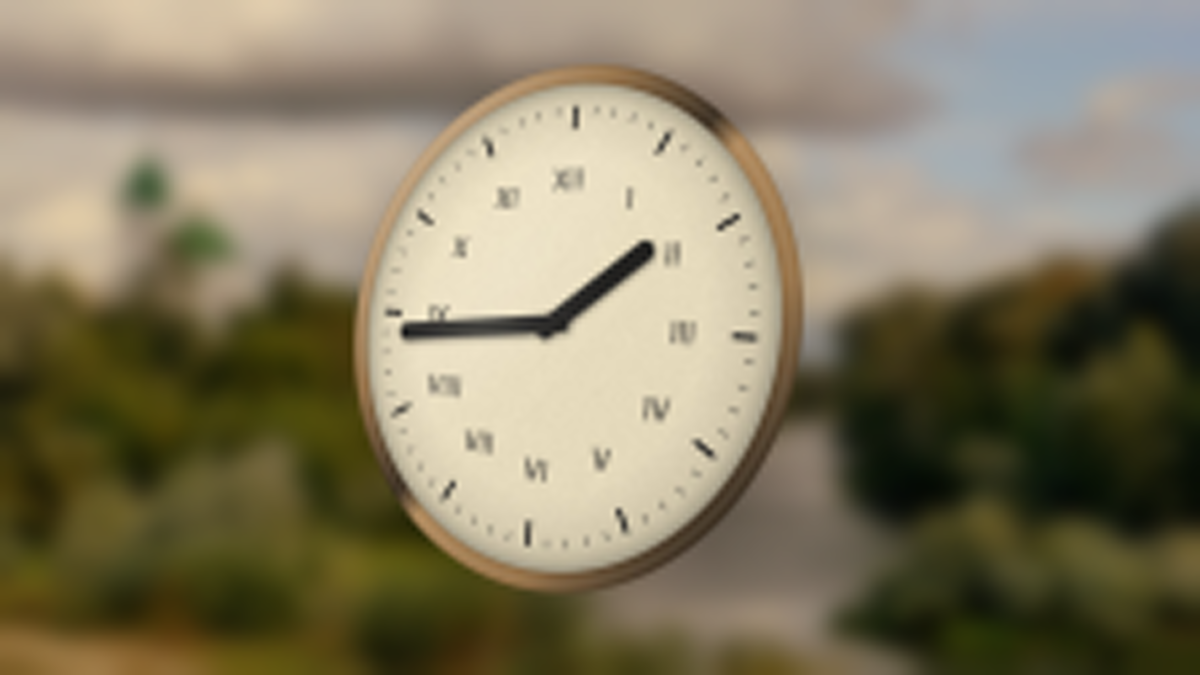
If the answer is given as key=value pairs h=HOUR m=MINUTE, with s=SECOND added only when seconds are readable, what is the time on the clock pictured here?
h=1 m=44
